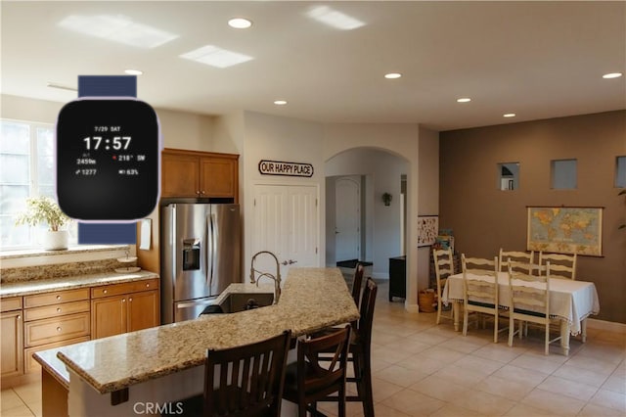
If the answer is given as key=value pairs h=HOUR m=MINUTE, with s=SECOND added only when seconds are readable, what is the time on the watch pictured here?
h=17 m=57
